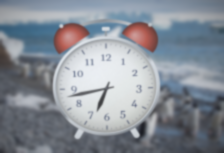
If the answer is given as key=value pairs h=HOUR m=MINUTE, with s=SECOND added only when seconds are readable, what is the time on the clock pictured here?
h=6 m=43
